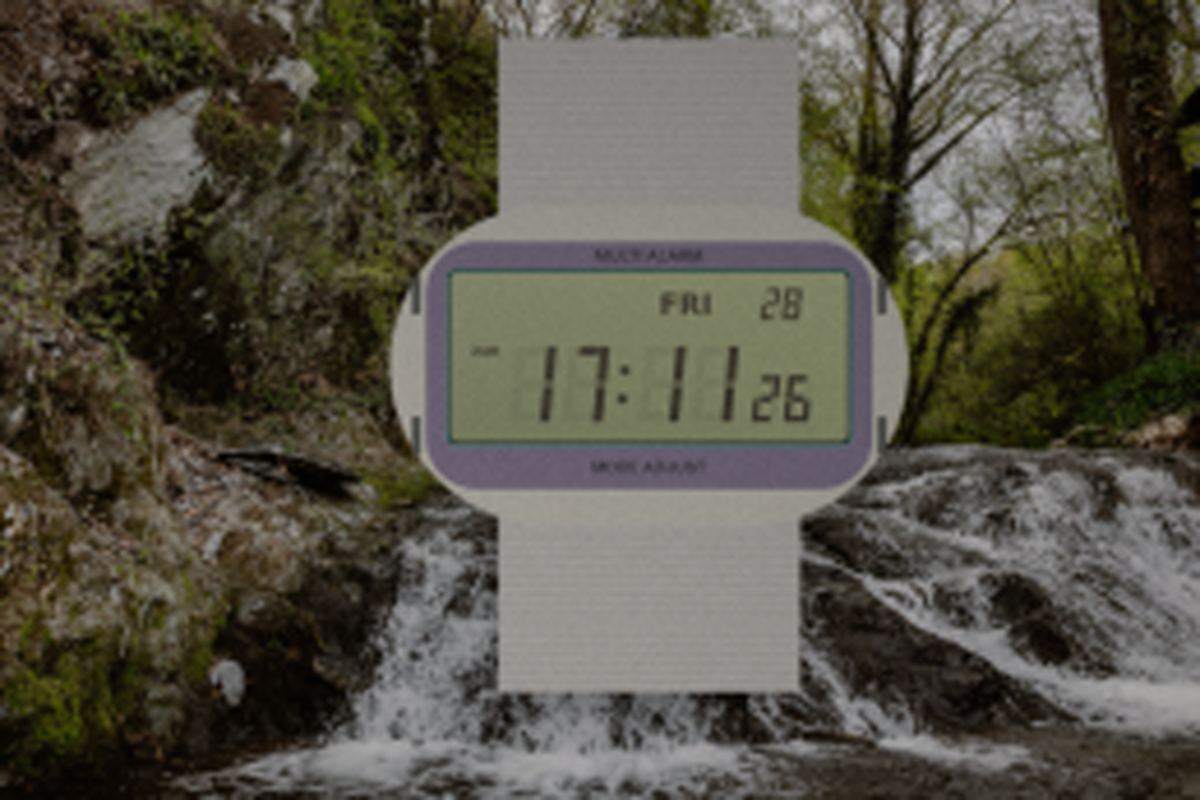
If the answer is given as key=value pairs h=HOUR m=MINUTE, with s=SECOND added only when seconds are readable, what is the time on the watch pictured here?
h=17 m=11 s=26
